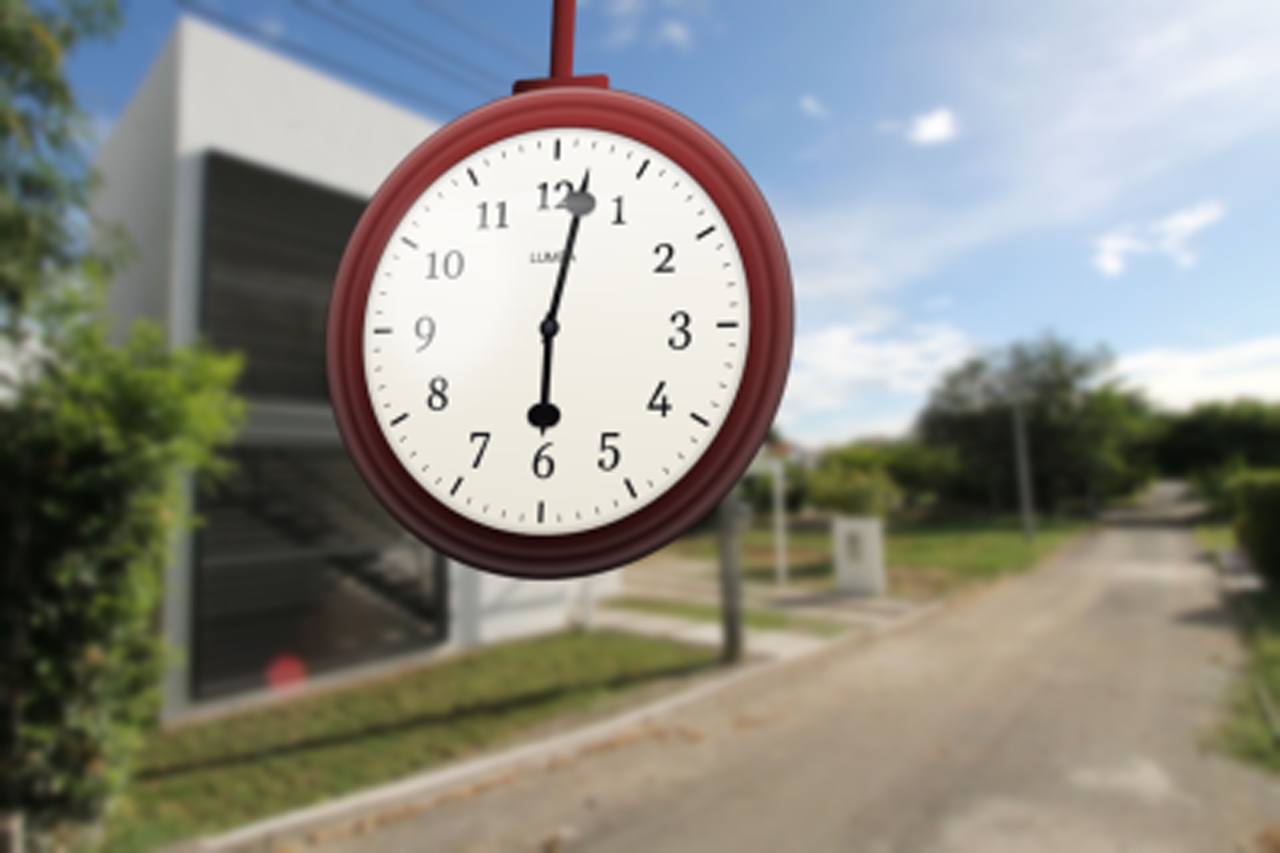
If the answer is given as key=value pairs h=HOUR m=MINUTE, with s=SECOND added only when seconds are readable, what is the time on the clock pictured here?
h=6 m=2
